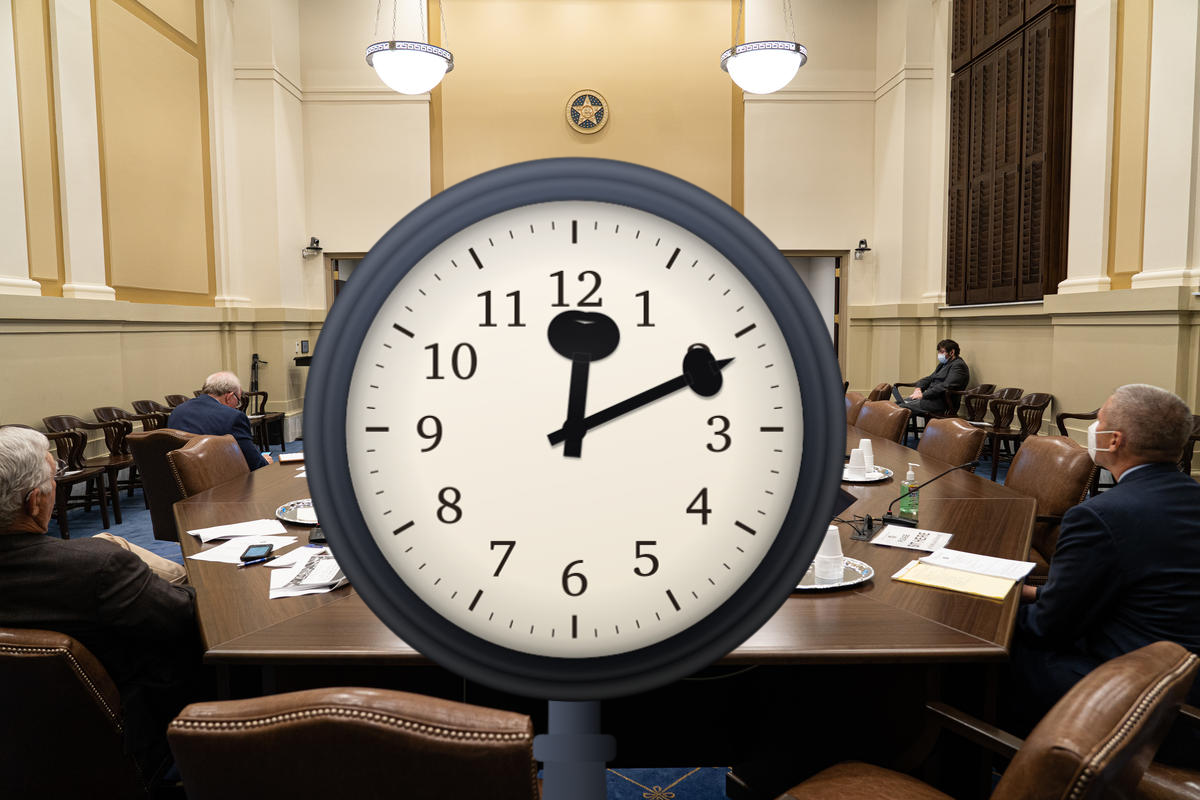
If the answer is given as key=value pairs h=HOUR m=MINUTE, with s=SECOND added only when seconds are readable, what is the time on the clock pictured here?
h=12 m=11
